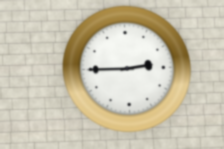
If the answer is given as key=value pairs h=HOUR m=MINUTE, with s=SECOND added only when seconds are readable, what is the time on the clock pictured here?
h=2 m=45
